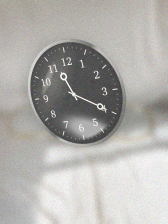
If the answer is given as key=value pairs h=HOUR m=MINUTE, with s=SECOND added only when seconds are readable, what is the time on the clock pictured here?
h=11 m=20
